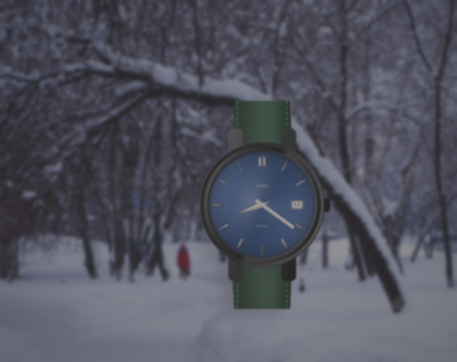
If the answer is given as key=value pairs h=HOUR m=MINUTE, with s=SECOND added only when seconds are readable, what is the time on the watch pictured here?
h=8 m=21
